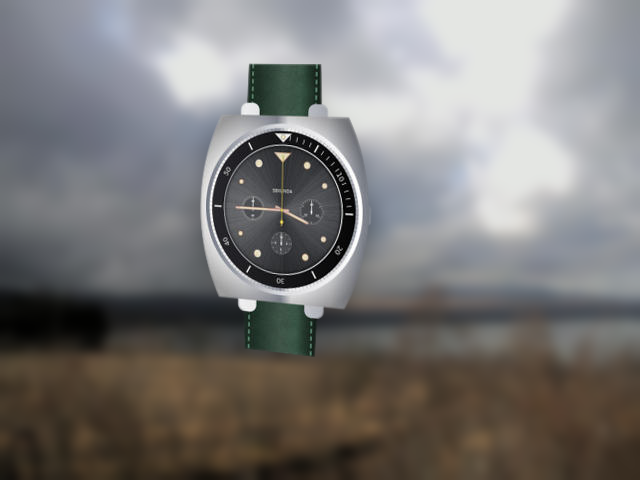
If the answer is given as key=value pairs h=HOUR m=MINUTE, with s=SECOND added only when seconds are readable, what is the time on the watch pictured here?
h=3 m=45
